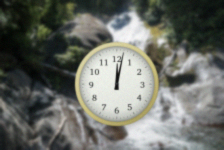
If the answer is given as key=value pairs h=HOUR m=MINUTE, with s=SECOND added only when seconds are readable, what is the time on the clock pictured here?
h=12 m=2
